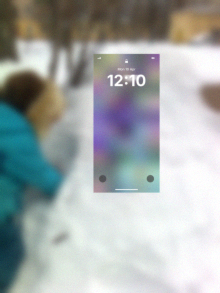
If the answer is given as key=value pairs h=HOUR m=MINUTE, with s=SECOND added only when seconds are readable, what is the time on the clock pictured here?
h=12 m=10
